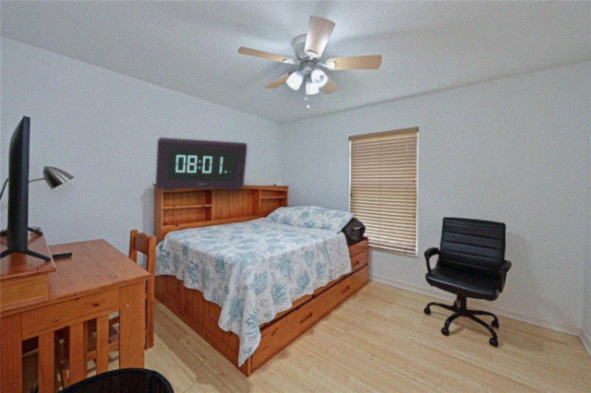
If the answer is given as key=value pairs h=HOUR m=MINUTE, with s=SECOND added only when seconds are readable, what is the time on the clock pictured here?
h=8 m=1
